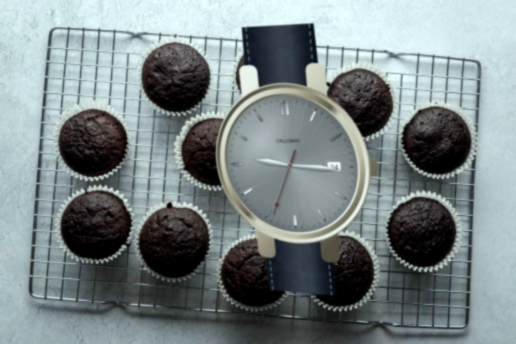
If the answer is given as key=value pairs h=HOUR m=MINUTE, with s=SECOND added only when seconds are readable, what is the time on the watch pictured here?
h=9 m=15 s=34
